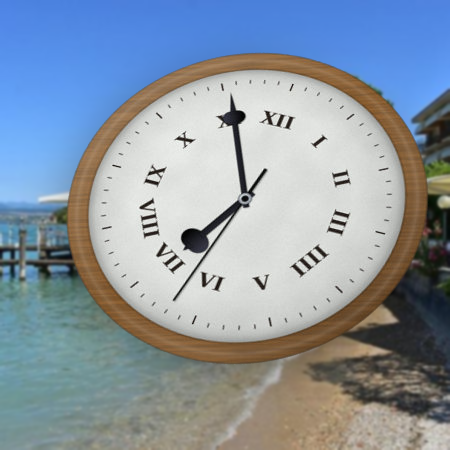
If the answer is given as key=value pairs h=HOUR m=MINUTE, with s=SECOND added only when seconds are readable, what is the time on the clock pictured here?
h=6 m=55 s=32
